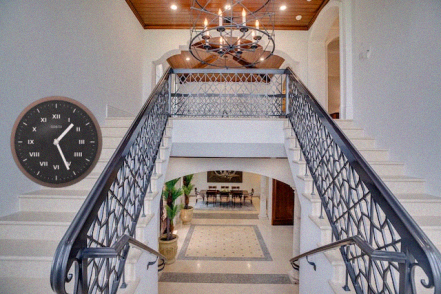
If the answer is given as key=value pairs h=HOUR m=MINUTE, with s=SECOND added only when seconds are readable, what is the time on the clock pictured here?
h=1 m=26
